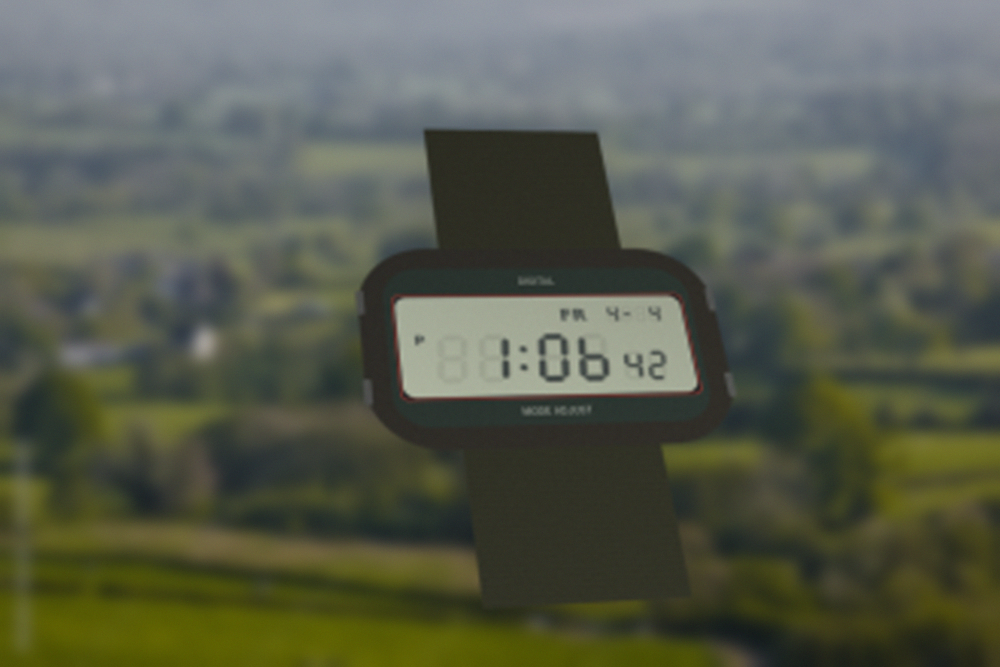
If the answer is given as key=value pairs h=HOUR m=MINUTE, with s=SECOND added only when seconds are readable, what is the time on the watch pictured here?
h=1 m=6 s=42
